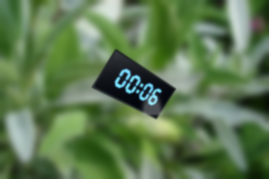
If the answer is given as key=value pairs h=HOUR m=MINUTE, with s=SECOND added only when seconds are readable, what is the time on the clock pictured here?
h=0 m=6
